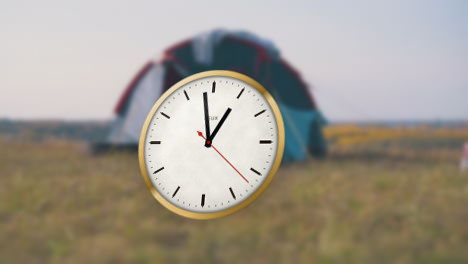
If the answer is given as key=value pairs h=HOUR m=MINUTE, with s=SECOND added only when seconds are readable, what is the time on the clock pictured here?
h=12 m=58 s=22
